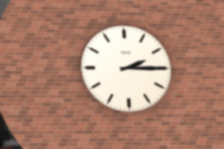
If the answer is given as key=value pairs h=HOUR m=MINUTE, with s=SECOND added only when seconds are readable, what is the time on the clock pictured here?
h=2 m=15
